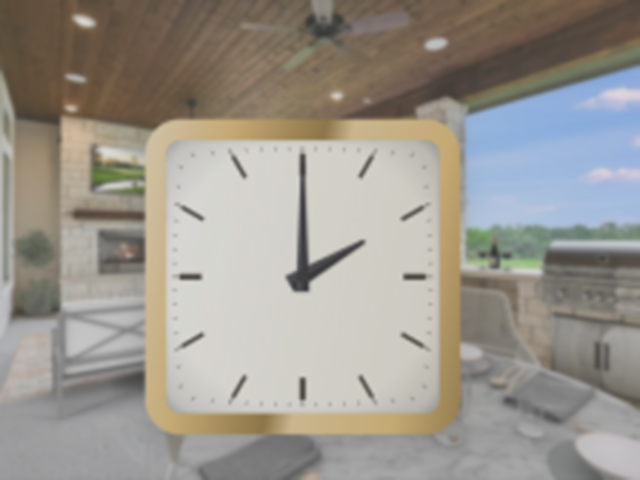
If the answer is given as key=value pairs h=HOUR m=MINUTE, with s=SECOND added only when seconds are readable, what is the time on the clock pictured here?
h=2 m=0
